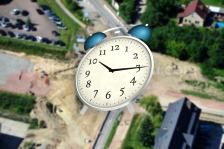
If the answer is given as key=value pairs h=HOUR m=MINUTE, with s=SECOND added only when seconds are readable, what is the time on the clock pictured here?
h=10 m=15
